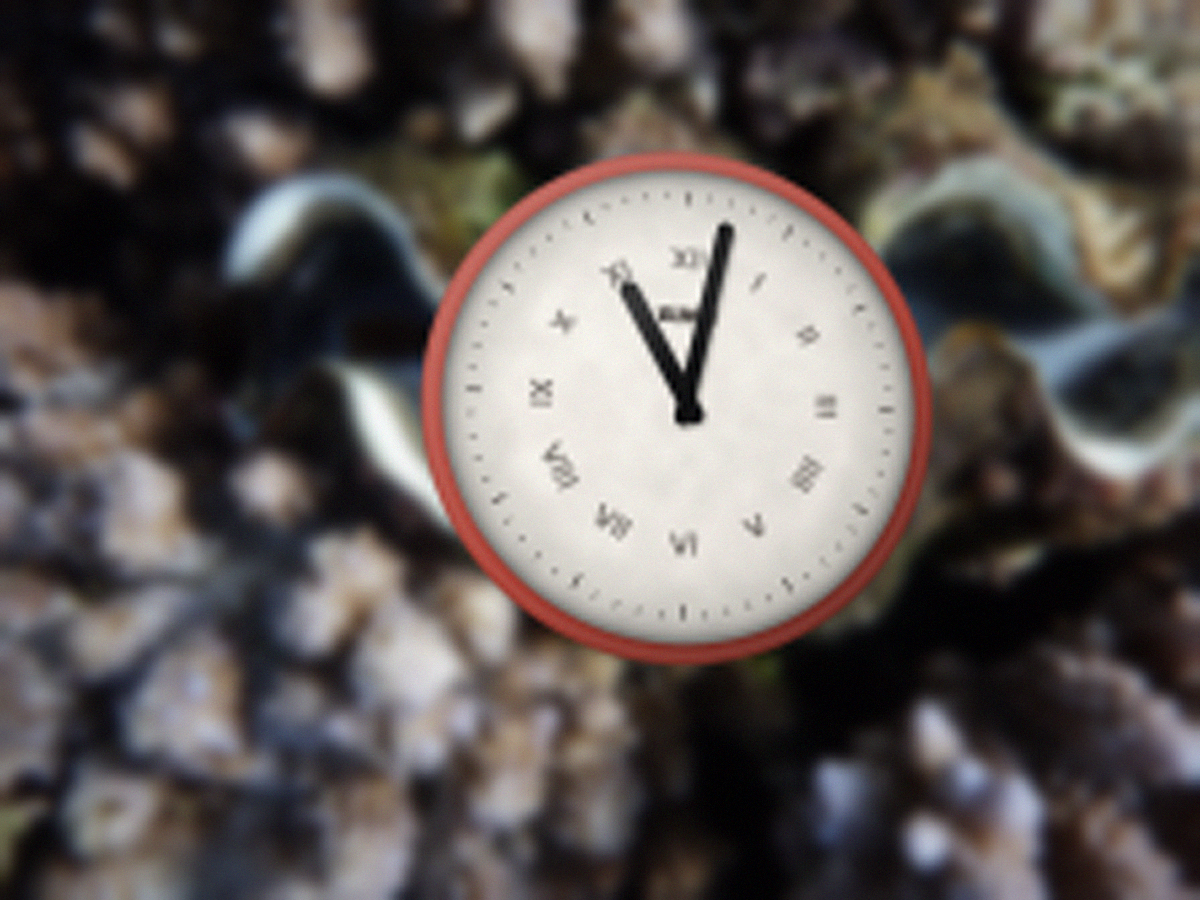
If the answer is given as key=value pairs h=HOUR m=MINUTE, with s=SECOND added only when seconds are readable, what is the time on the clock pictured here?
h=11 m=2
